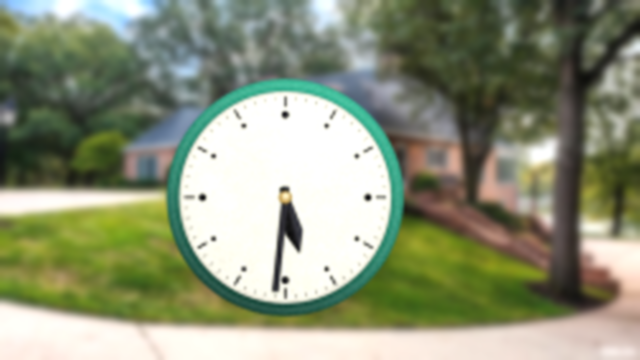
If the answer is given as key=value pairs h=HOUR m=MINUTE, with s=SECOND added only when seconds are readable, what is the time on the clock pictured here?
h=5 m=31
